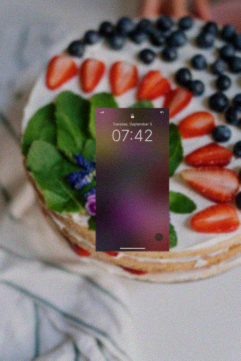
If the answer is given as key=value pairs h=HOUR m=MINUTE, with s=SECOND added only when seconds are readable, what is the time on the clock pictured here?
h=7 m=42
